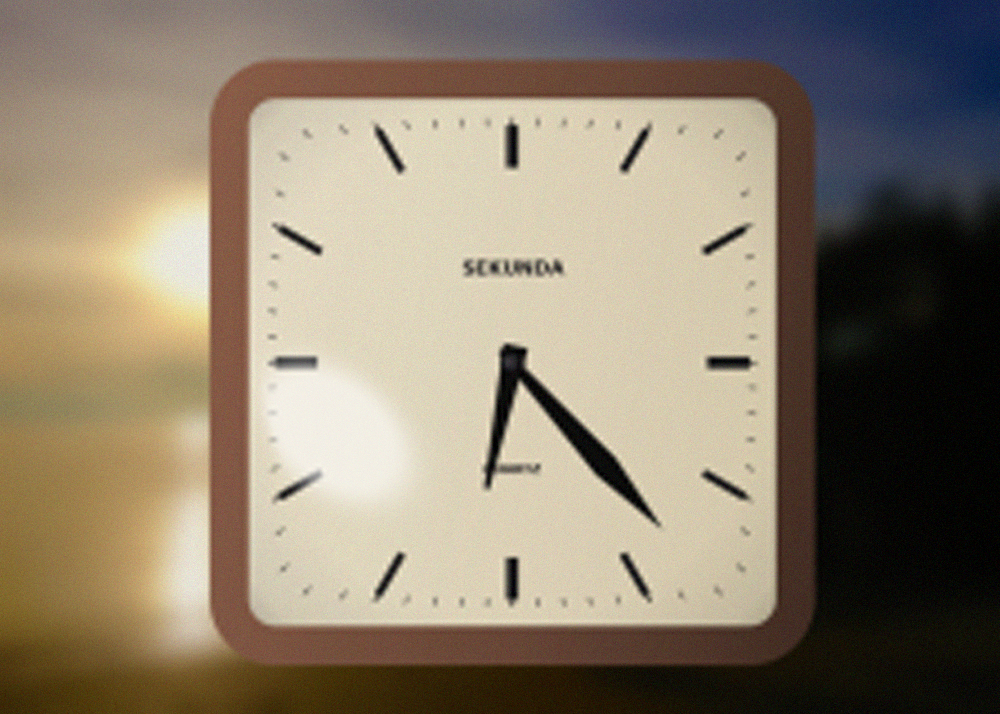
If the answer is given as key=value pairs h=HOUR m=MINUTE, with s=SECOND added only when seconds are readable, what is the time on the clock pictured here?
h=6 m=23
